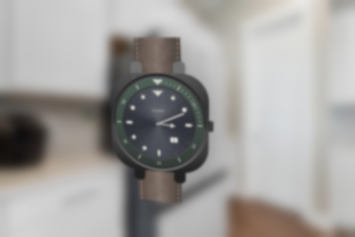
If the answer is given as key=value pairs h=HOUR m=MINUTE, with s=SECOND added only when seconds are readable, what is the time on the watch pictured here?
h=3 m=11
